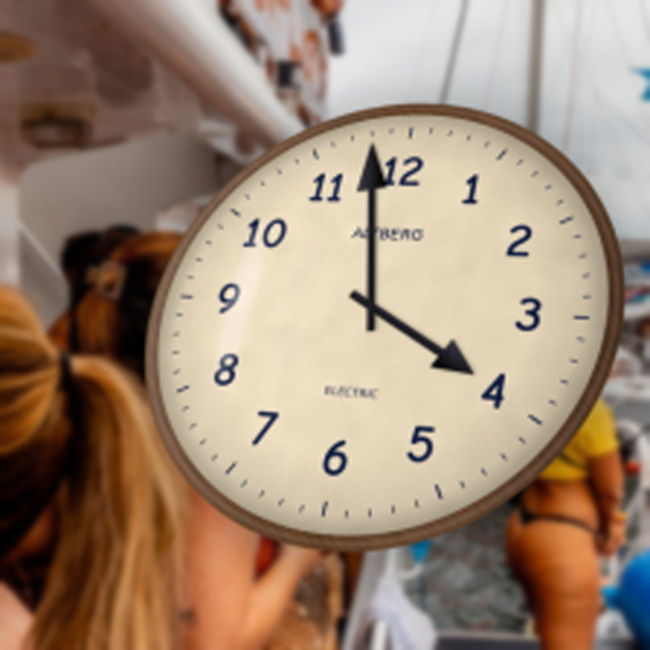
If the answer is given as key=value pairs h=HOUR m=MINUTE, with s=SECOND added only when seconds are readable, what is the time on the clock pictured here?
h=3 m=58
